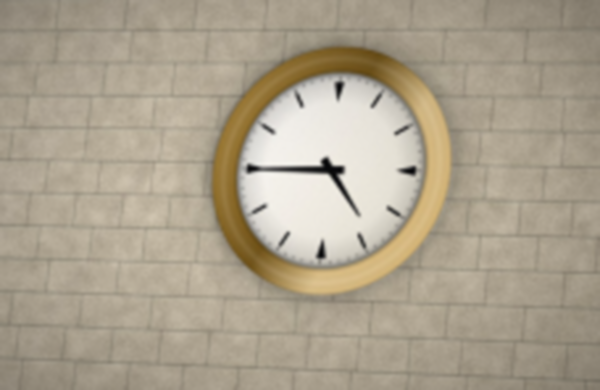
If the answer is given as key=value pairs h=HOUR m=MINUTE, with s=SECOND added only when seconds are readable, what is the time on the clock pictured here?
h=4 m=45
